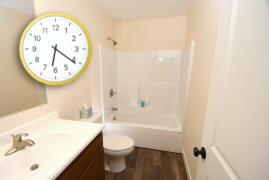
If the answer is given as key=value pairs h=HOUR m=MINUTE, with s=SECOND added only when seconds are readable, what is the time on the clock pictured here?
h=6 m=21
